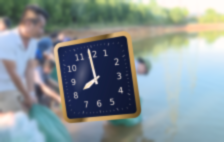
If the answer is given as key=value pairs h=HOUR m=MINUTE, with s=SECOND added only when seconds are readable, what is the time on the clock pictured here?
h=7 m=59
